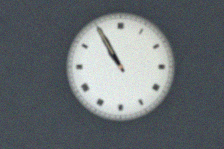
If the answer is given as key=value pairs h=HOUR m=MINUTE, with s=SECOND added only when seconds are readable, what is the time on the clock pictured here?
h=10 m=55
